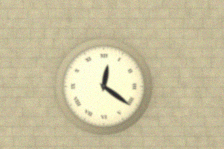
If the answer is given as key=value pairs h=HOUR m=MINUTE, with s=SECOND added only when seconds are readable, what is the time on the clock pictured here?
h=12 m=21
